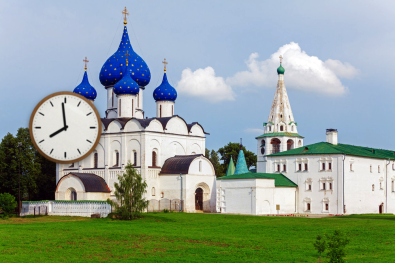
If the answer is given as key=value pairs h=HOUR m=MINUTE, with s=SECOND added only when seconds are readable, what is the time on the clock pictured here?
h=7 m=59
